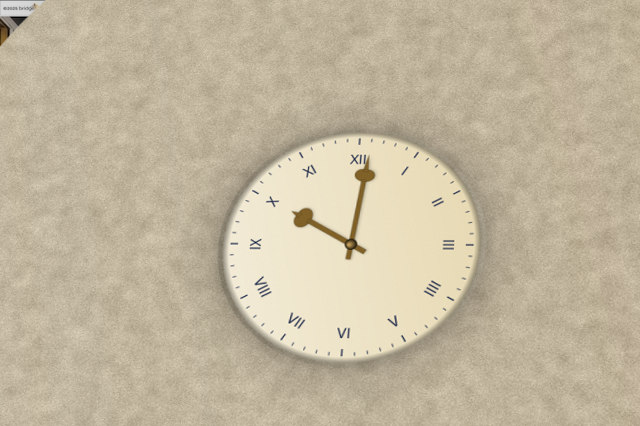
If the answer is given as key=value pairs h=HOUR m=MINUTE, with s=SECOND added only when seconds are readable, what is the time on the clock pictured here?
h=10 m=1
